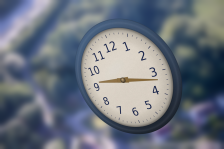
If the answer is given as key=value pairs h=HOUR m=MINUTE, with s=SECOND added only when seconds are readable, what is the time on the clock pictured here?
h=9 m=17
